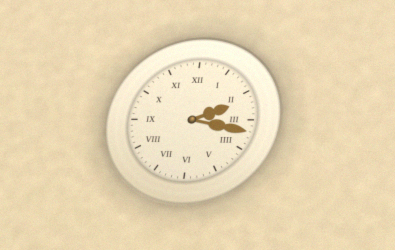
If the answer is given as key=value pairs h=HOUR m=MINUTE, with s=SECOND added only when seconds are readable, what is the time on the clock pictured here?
h=2 m=17
